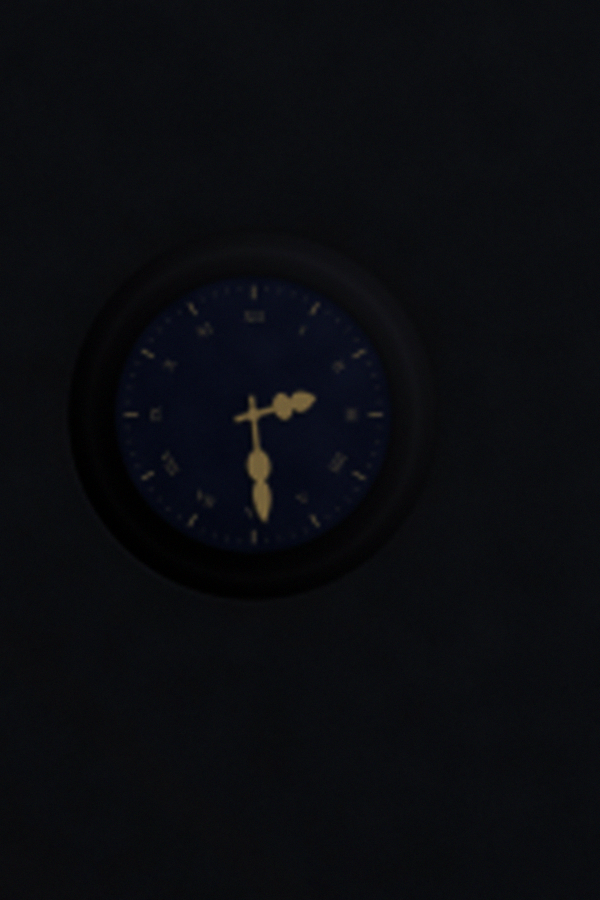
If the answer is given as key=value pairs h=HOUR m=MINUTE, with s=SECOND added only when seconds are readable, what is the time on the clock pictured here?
h=2 m=29
